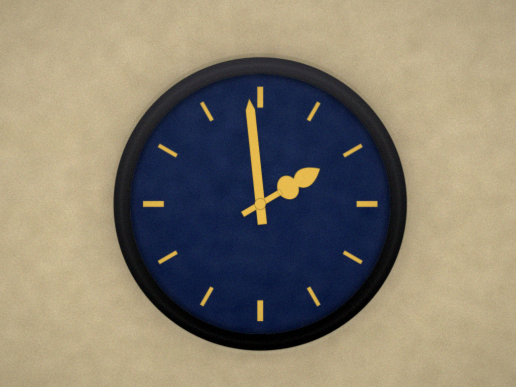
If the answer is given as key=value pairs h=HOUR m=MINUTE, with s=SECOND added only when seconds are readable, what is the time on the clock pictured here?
h=1 m=59
